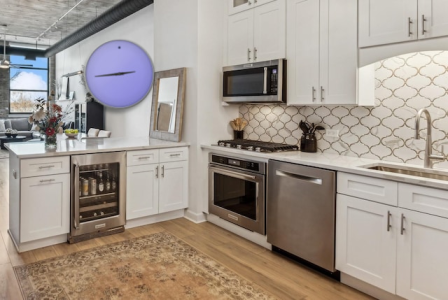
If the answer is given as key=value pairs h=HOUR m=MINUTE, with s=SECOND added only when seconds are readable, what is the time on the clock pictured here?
h=2 m=44
